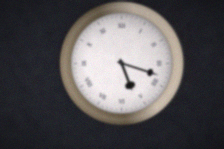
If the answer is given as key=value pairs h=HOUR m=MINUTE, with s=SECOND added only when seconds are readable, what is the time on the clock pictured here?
h=5 m=18
